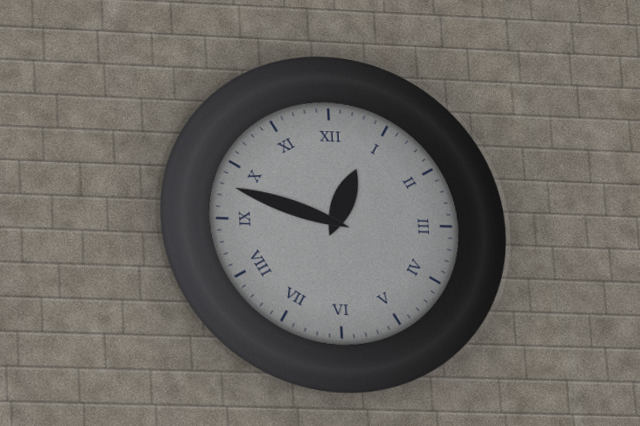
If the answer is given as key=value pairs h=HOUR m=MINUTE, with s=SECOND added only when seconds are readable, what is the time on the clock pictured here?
h=12 m=48
